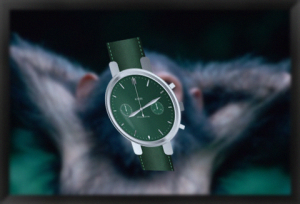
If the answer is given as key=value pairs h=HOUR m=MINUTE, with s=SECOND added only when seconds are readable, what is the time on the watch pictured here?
h=8 m=11
